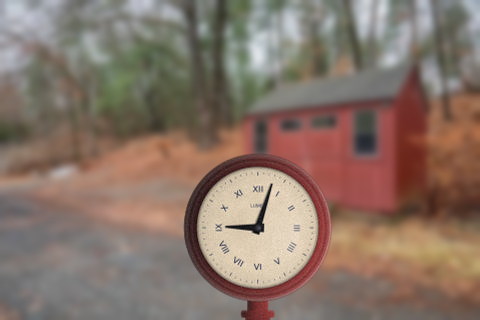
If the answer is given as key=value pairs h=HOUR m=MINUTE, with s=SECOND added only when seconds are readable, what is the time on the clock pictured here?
h=9 m=3
